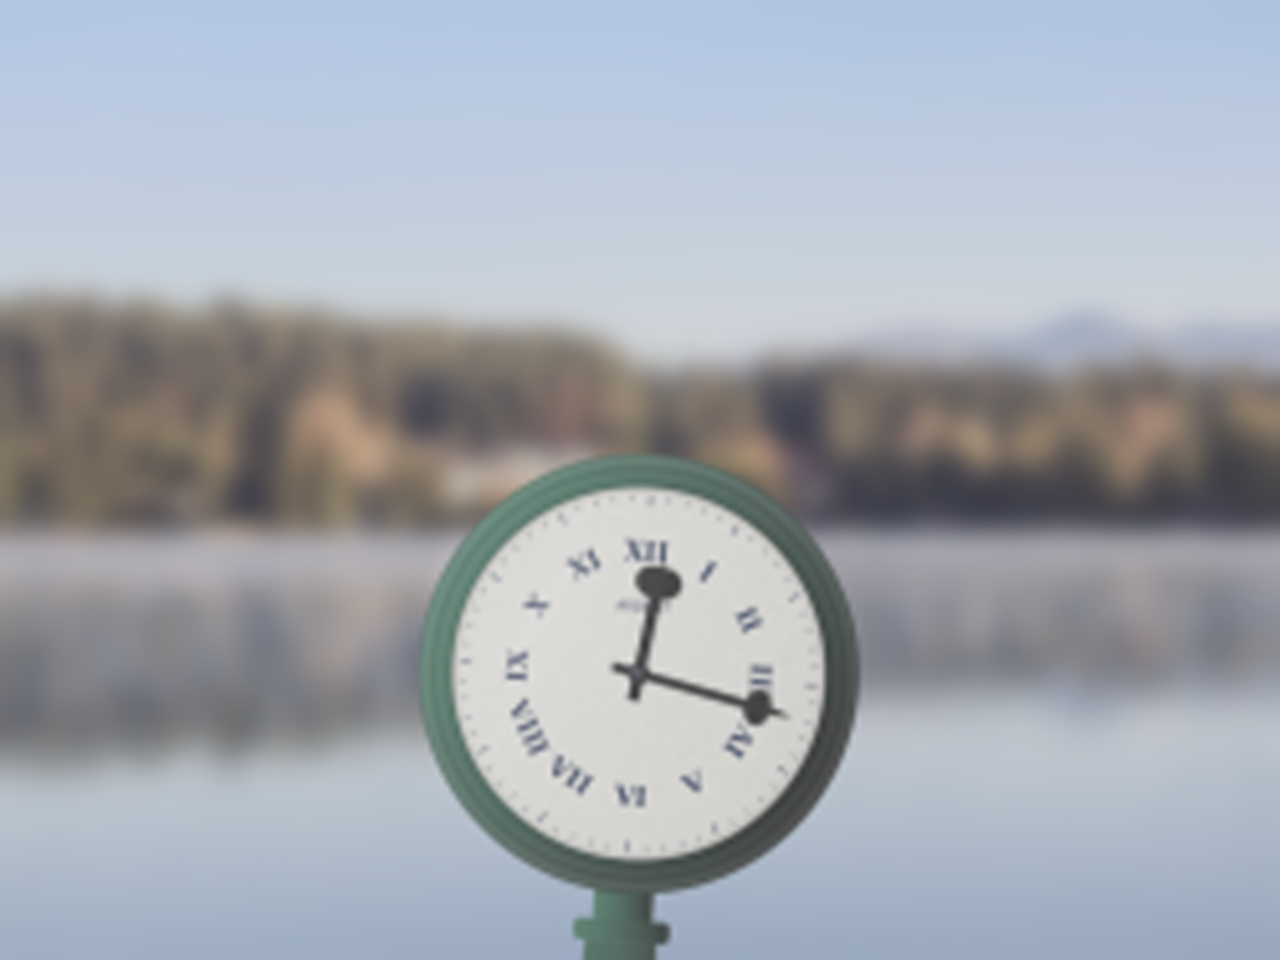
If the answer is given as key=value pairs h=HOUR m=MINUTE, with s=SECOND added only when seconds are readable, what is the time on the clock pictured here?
h=12 m=17
